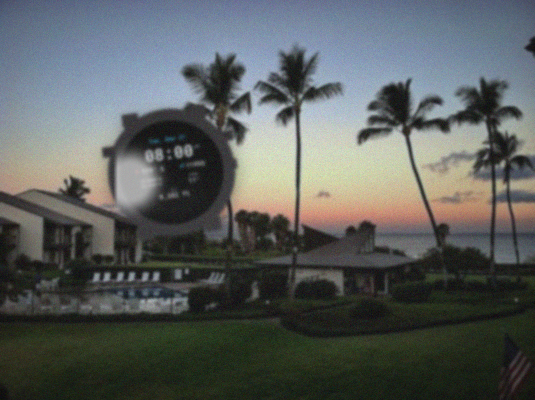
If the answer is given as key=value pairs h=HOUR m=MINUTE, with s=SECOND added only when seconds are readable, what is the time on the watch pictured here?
h=8 m=0
